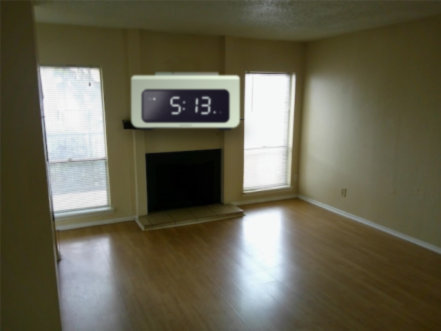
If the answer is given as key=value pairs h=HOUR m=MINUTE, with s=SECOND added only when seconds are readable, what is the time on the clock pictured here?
h=5 m=13
